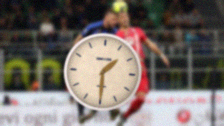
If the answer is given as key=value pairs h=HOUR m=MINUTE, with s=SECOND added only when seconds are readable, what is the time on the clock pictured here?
h=1 m=30
